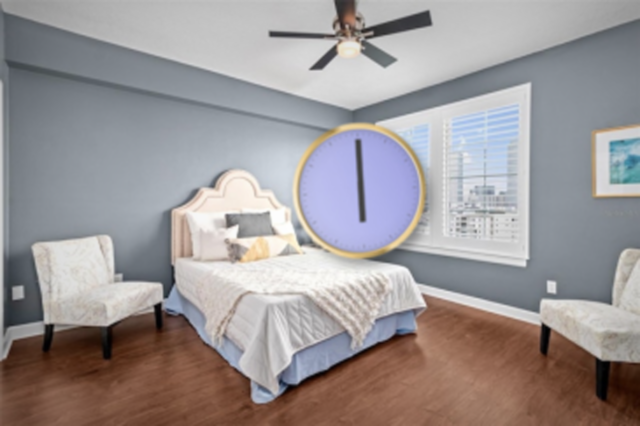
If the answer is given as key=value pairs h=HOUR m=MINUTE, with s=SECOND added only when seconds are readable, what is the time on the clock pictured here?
h=6 m=0
